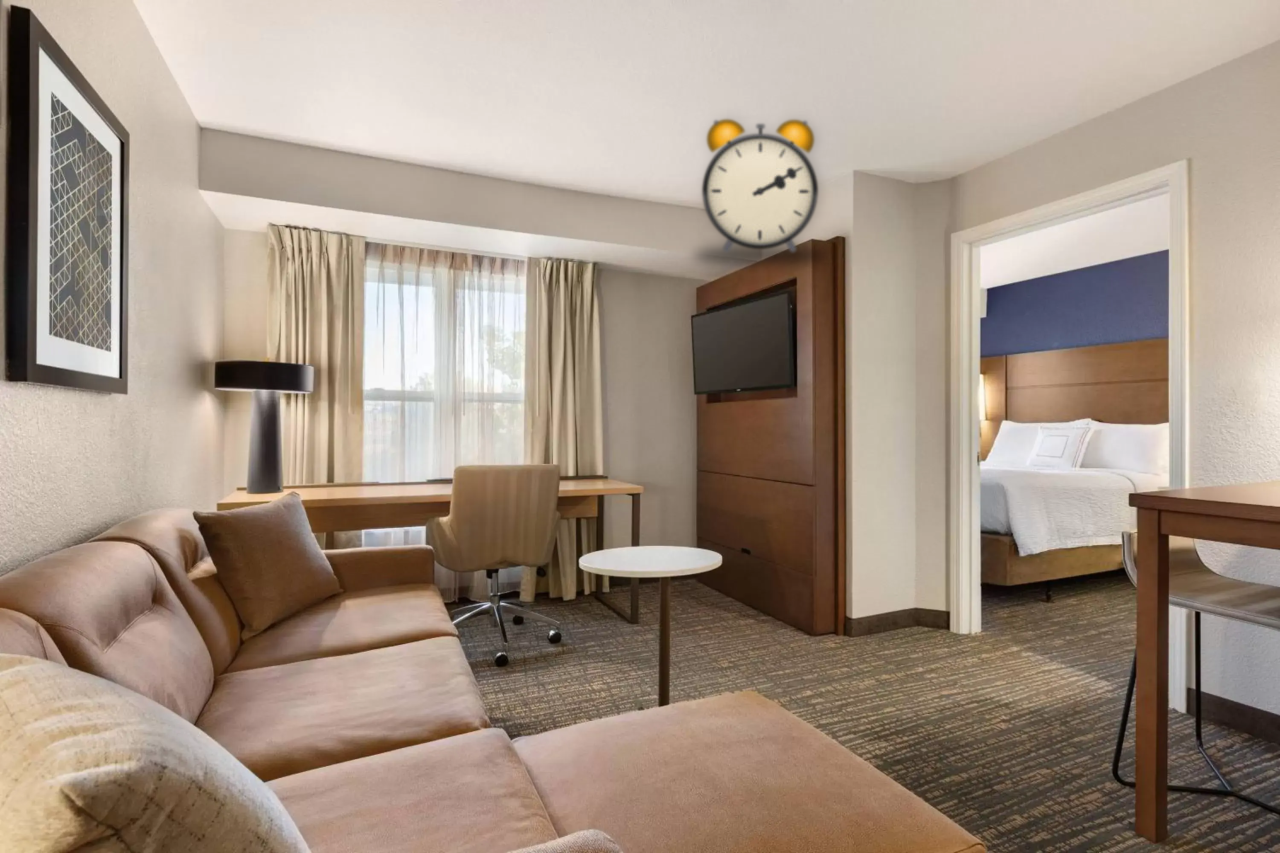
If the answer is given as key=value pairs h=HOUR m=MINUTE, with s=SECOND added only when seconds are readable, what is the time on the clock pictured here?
h=2 m=10
